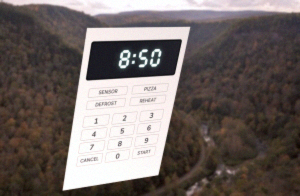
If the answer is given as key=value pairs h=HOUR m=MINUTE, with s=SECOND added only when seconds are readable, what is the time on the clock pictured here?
h=8 m=50
